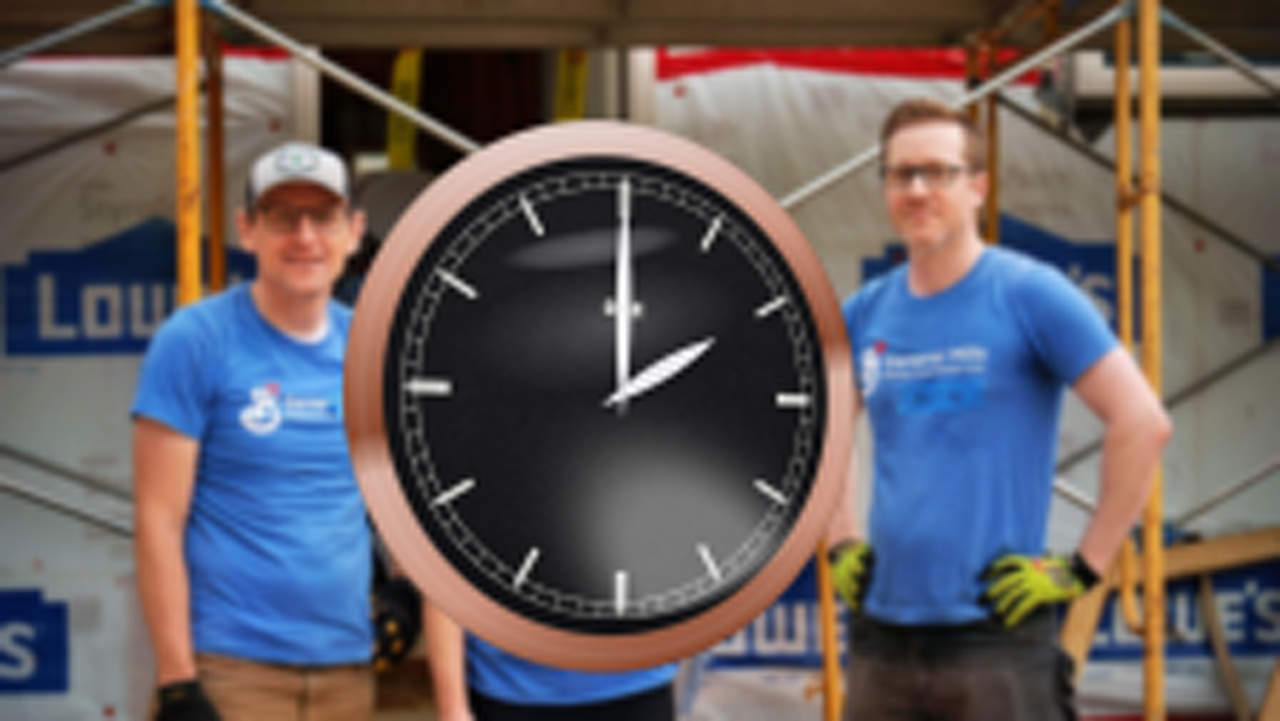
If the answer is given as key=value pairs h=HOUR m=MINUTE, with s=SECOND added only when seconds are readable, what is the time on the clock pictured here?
h=2 m=0
